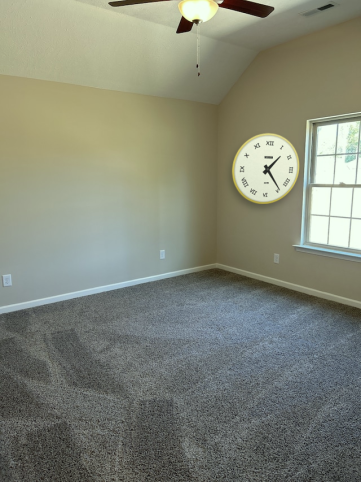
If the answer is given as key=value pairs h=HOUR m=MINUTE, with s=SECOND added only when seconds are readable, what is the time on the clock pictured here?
h=1 m=24
